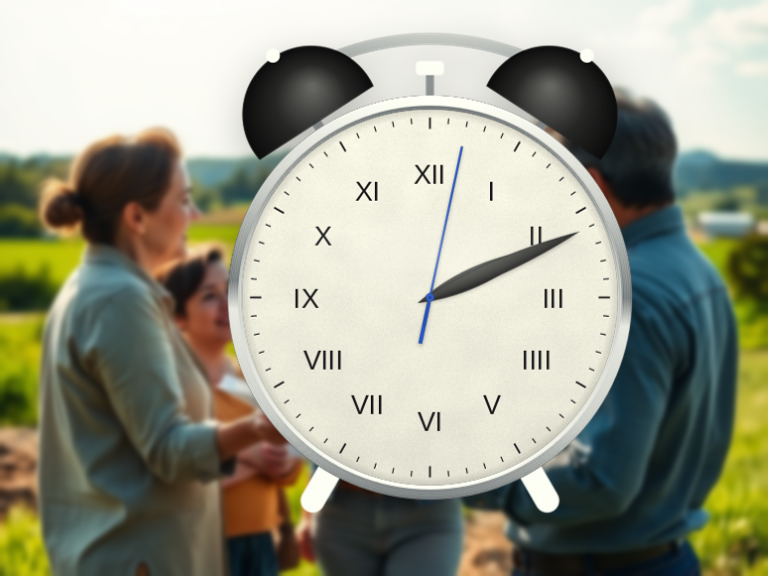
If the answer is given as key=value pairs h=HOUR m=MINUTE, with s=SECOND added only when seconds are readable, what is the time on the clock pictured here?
h=2 m=11 s=2
